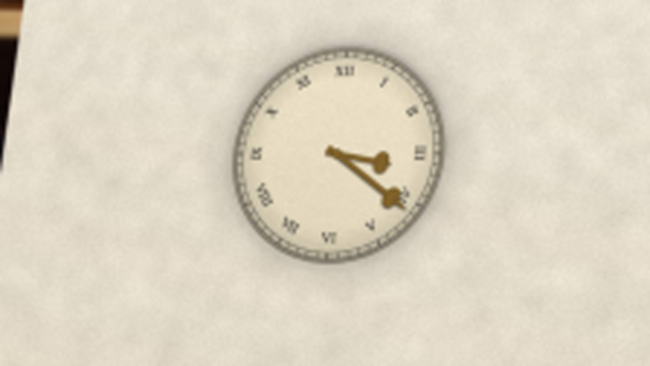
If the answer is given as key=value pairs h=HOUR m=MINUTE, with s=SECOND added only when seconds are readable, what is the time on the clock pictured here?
h=3 m=21
